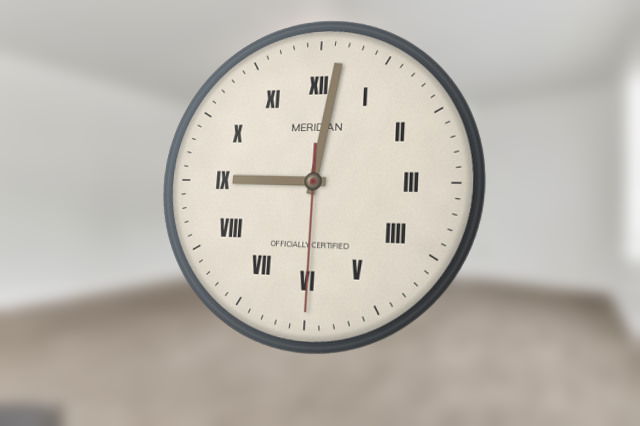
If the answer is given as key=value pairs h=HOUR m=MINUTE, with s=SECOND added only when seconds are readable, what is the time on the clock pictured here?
h=9 m=1 s=30
